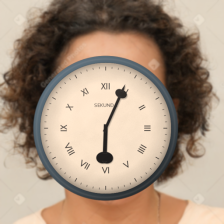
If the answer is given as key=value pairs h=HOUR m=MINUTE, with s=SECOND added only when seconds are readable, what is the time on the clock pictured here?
h=6 m=4
